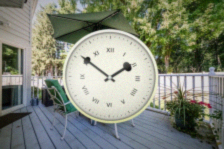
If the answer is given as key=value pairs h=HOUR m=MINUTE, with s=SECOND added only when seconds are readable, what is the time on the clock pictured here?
h=1 m=51
